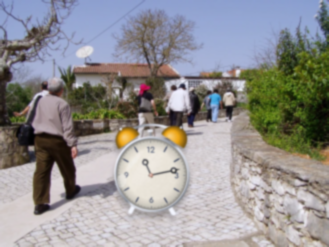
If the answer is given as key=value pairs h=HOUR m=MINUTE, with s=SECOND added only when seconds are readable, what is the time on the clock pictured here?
h=11 m=13
